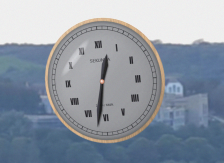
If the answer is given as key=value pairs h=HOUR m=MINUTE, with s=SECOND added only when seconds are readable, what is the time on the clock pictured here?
h=12 m=32
